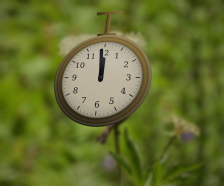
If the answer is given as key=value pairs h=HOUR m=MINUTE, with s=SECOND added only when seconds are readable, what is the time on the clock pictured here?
h=11 m=59
